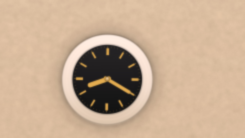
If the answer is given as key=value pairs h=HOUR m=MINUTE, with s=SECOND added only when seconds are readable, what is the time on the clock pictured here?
h=8 m=20
